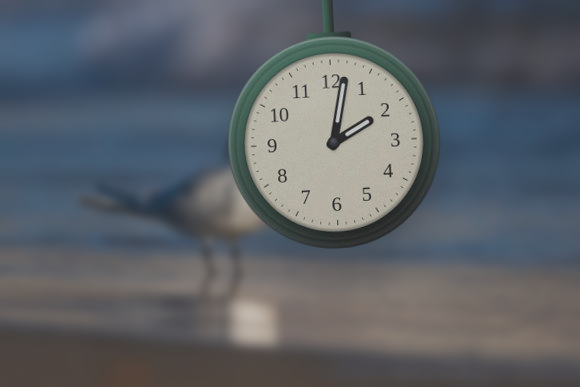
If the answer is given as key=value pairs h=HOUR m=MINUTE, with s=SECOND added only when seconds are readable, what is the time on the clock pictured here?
h=2 m=2
